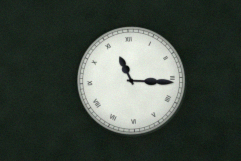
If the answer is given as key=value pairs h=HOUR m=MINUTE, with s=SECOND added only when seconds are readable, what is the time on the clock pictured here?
h=11 m=16
